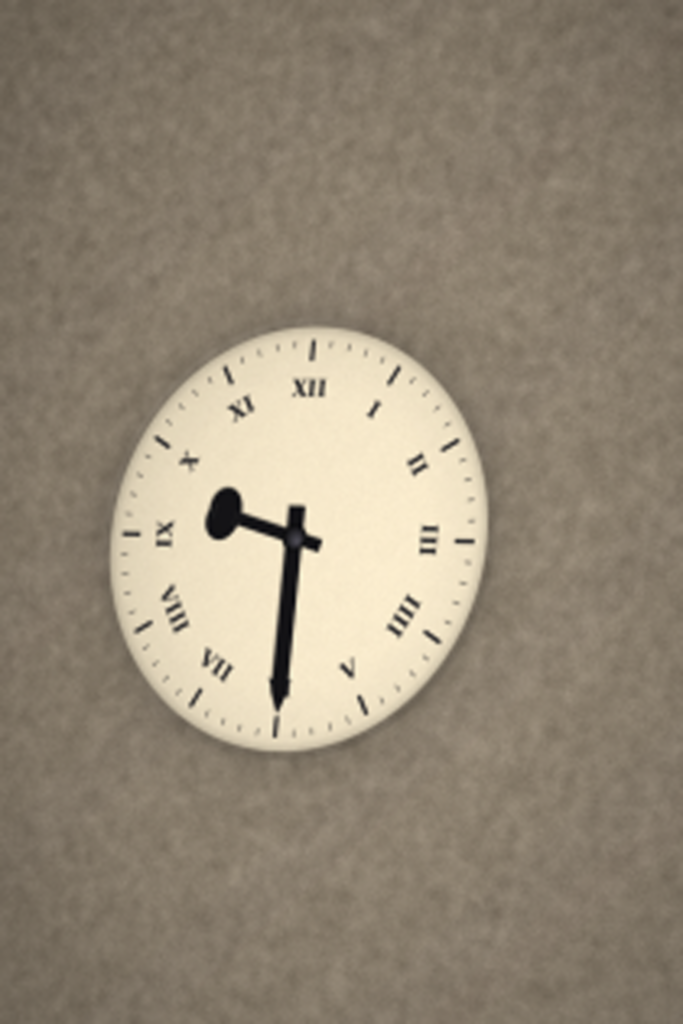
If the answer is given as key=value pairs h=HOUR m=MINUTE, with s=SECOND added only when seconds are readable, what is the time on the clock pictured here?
h=9 m=30
